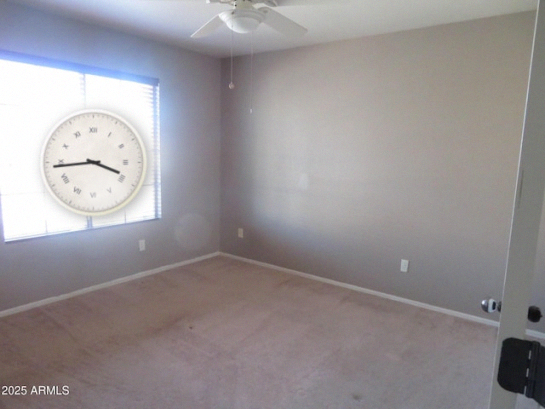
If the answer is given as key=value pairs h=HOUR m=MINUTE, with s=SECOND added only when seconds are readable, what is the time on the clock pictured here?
h=3 m=44
